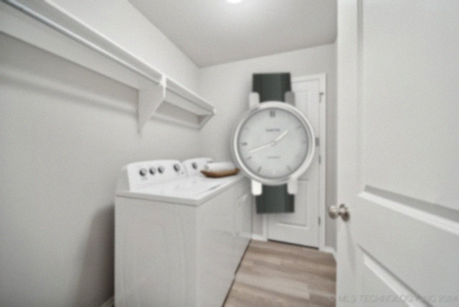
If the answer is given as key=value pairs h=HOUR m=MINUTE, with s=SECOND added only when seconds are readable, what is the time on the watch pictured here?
h=1 m=42
